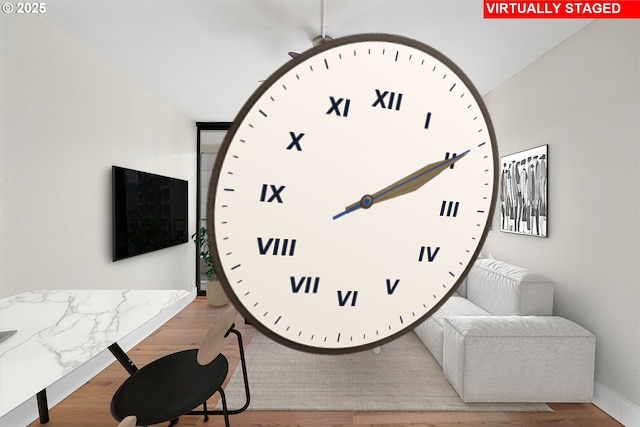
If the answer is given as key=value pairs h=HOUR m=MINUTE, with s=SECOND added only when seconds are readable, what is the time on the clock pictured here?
h=2 m=10 s=10
